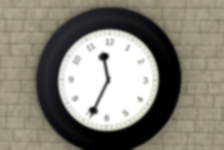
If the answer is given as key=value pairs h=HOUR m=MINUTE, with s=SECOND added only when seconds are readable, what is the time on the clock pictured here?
h=11 m=34
